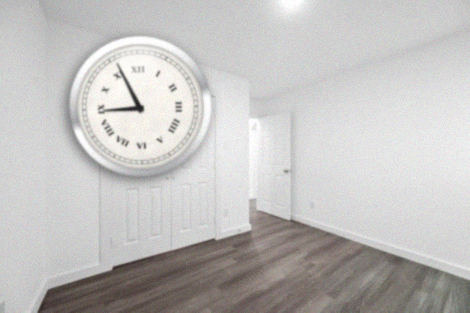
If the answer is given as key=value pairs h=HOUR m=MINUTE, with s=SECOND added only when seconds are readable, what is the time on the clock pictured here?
h=8 m=56
